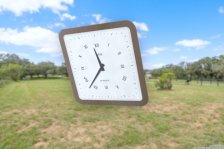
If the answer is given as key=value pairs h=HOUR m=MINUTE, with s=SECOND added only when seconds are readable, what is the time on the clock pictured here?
h=11 m=37
